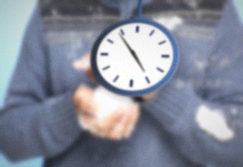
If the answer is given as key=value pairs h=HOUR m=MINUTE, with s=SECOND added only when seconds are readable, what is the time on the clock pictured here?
h=4 m=54
